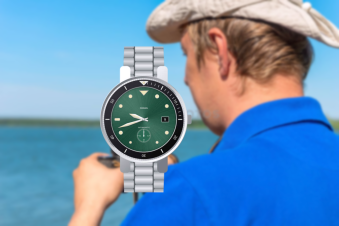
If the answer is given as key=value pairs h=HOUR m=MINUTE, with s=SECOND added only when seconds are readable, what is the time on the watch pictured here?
h=9 m=42
